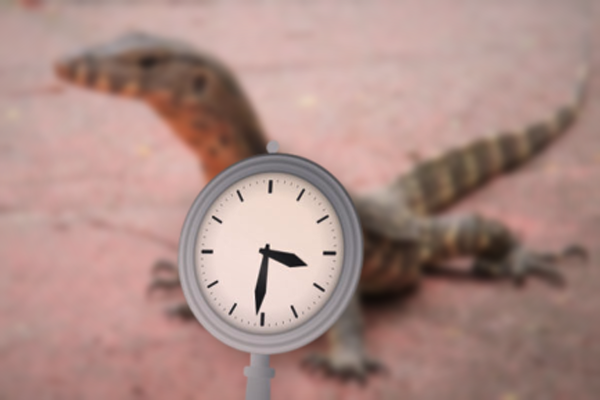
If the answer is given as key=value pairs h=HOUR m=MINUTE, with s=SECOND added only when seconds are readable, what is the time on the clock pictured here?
h=3 m=31
